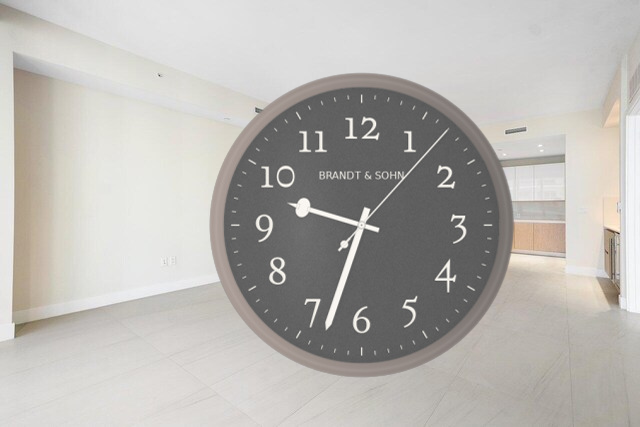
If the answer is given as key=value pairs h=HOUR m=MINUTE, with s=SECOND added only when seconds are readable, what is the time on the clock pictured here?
h=9 m=33 s=7
